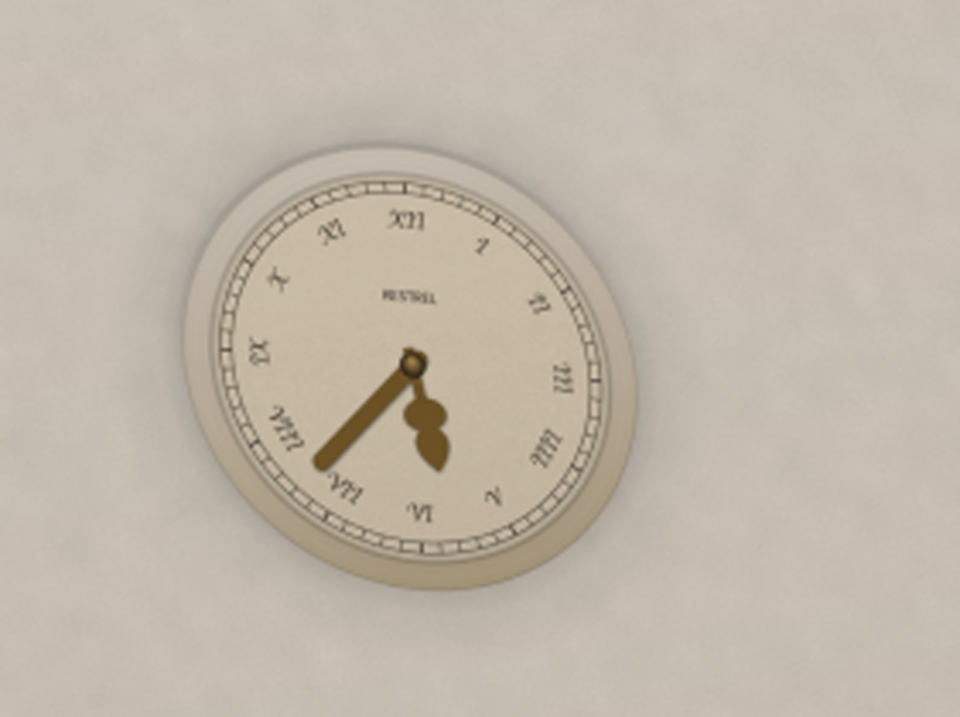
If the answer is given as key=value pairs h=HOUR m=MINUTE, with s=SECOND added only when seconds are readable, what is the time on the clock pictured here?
h=5 m=37
